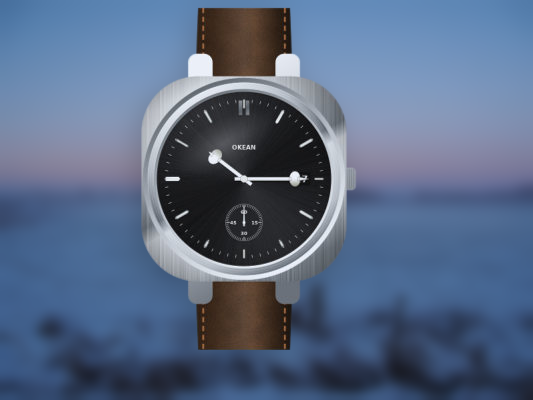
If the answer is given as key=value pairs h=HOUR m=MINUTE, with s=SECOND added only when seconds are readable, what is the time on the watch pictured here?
h=10 m=15
